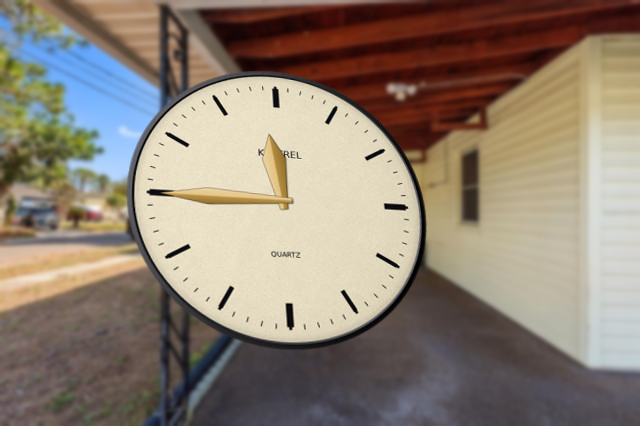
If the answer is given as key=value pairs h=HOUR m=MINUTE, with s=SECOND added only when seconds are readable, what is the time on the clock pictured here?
h=11 m=45
